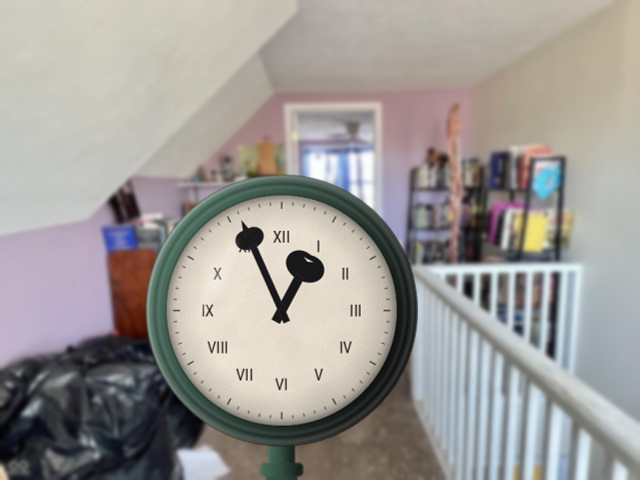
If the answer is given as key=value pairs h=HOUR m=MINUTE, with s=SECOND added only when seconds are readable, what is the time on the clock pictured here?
h=12 m=56
